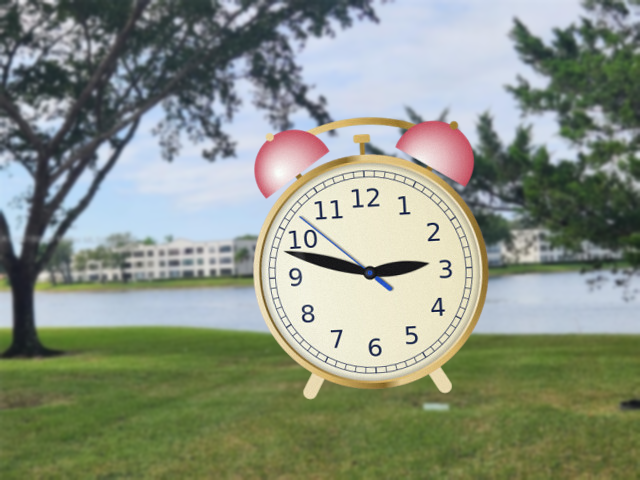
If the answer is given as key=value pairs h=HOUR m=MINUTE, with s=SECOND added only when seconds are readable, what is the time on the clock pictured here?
h=2 m=47 s=52
